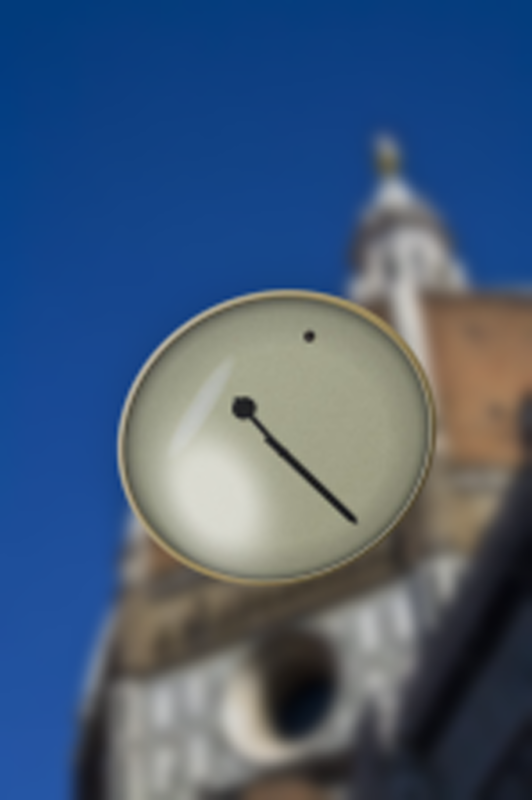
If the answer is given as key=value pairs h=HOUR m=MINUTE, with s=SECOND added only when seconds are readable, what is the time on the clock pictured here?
h=10 m=21
